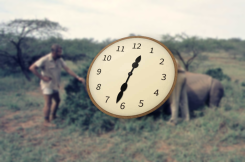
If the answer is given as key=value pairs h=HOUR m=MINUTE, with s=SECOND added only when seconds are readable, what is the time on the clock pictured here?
h=12 m=32
